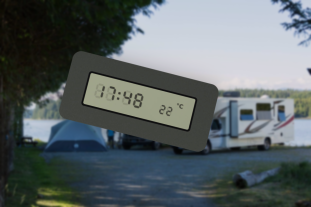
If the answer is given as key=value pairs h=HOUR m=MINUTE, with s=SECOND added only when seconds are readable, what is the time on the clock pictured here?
h=17 m=48
